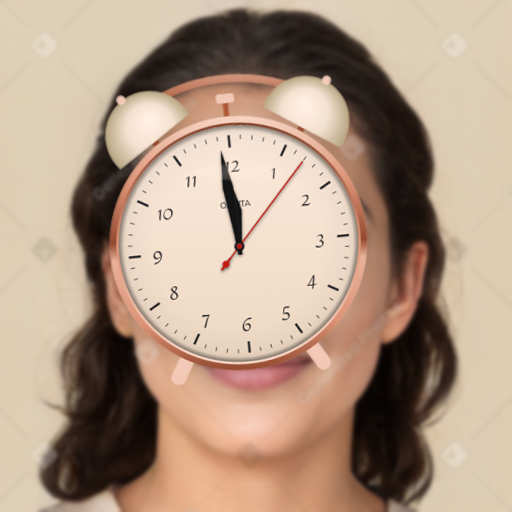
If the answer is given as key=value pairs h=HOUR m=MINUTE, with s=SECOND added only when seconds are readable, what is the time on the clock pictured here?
h=11 m=59 s=7
